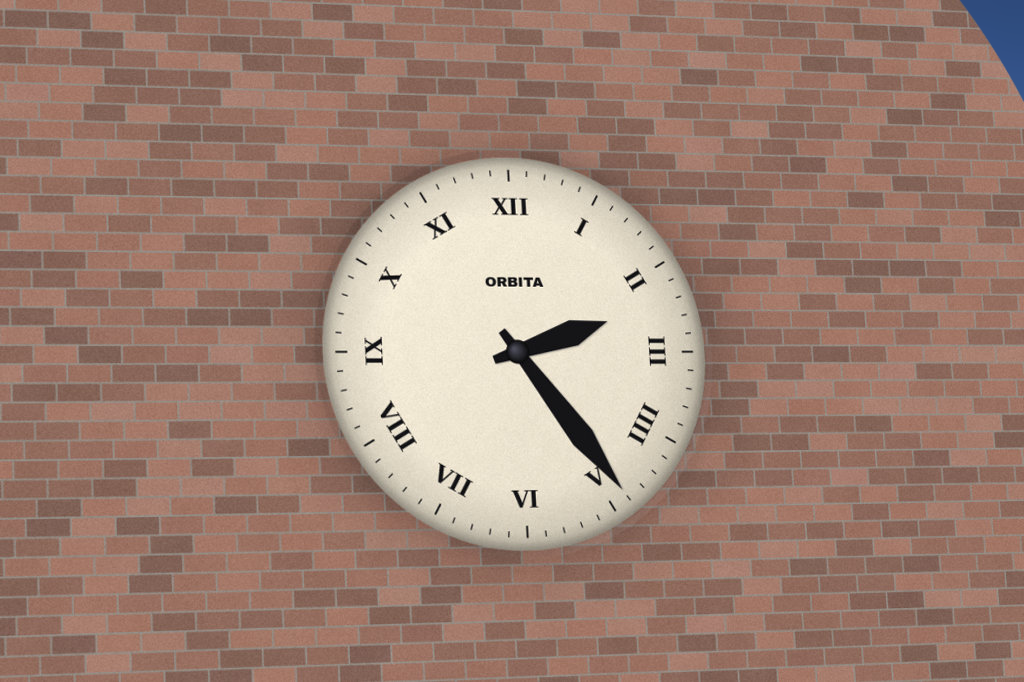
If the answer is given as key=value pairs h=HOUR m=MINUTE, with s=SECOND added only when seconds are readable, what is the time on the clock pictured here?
h=2 m=24
